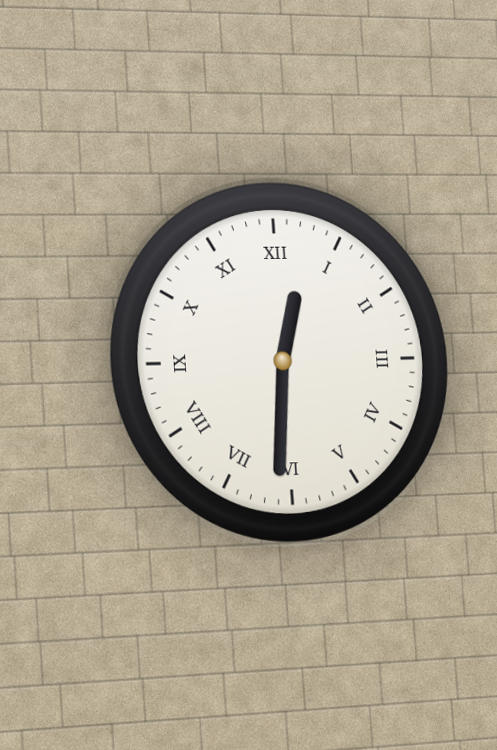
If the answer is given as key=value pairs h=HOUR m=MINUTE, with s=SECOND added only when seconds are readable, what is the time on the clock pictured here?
h=12 m=31
